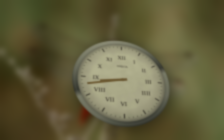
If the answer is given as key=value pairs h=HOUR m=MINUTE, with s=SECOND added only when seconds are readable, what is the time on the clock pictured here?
h=8 m=43
